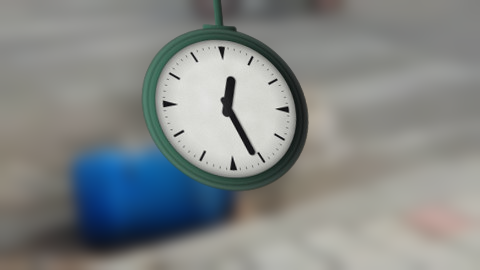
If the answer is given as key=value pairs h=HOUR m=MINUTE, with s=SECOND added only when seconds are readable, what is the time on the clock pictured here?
h=12 m=26
